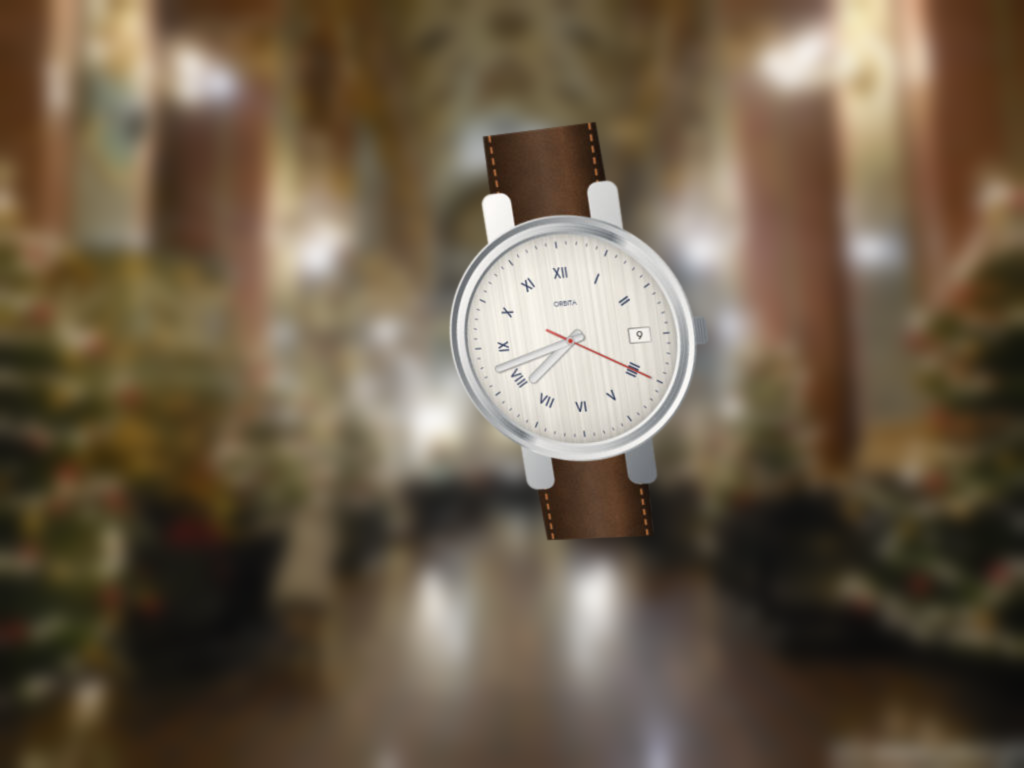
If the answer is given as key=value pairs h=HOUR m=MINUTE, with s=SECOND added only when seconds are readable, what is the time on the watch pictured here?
h=7 m=42 s=20
